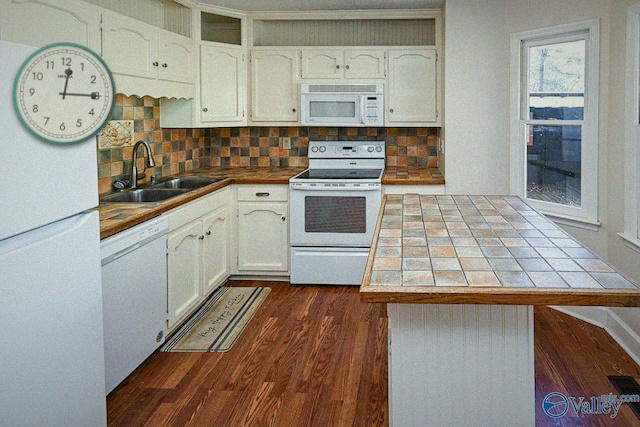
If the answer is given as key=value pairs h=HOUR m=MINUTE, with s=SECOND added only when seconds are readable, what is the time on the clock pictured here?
h=12 m=15
